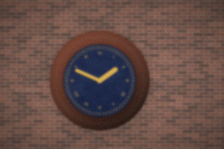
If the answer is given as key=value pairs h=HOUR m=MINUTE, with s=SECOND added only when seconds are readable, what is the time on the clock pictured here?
h=1 m=49
